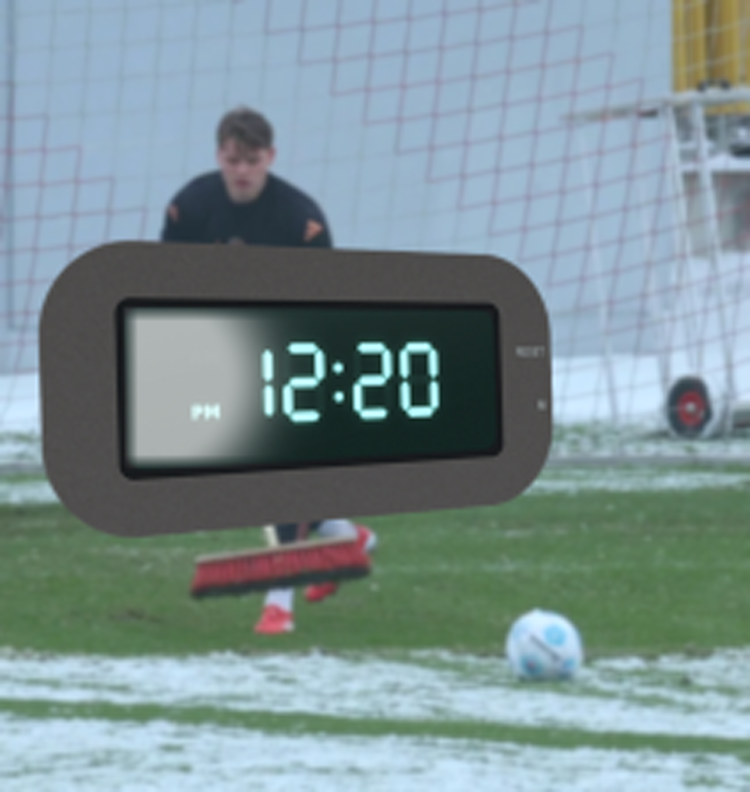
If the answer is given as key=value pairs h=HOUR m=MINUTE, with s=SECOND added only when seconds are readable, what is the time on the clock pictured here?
h=12 m=20
